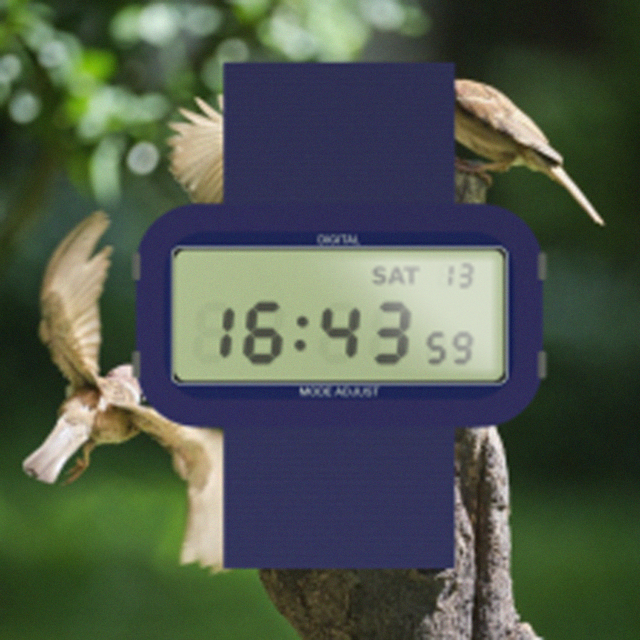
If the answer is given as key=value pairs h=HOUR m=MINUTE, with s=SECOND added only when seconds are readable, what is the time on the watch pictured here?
h=16 m=43 s=59
